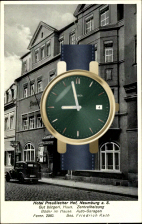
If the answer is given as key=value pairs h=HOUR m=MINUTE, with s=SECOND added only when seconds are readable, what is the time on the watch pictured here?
h=8 m=58
